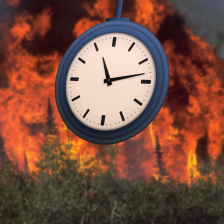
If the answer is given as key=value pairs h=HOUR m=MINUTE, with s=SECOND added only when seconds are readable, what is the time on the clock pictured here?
h=11 m=13
